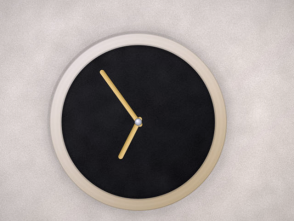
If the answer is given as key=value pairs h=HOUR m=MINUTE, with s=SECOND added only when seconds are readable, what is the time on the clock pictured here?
h=6 m=54
